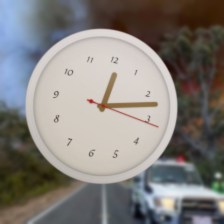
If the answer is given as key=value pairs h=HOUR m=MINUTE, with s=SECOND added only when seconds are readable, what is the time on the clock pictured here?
h=12 m=12 s=16
